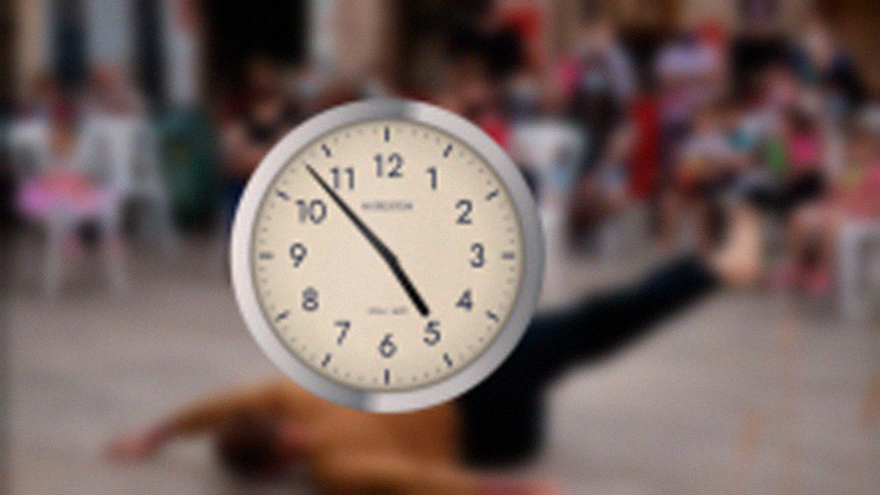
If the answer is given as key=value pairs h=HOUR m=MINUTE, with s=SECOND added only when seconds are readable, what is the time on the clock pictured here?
h=4 m=53
